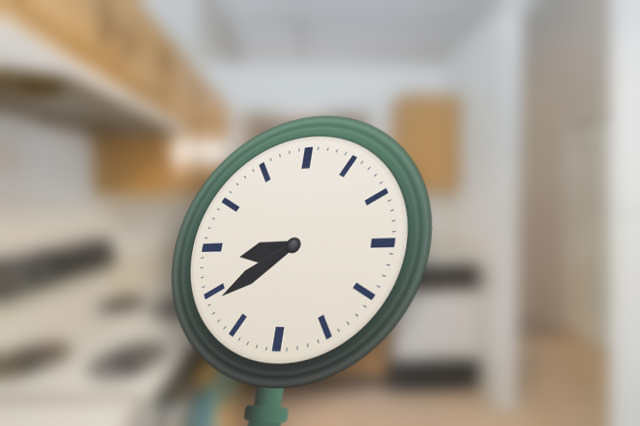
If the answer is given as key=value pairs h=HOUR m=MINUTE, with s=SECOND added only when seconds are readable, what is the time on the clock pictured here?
h=8 m=39
